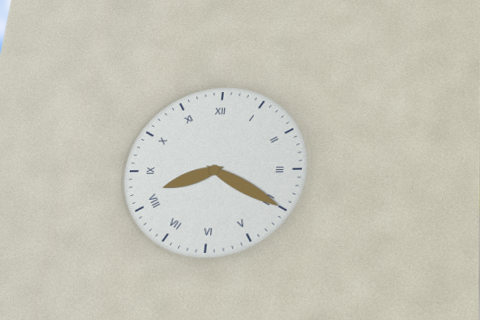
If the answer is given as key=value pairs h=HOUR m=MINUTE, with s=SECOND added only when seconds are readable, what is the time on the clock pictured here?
h=8 m=20
